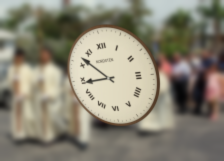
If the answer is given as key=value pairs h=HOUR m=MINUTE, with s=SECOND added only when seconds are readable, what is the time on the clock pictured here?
h=8 m=52
